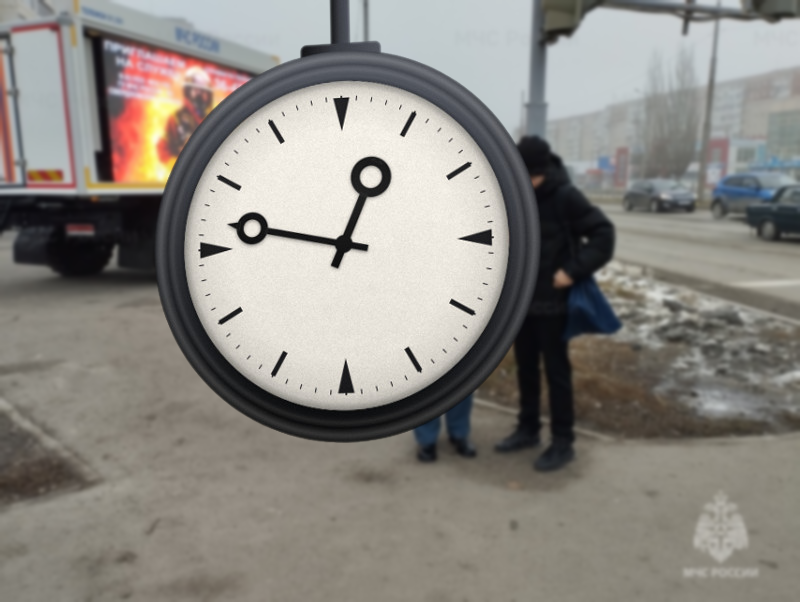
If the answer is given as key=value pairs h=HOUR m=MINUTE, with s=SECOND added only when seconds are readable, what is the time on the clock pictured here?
h=12 m=47
